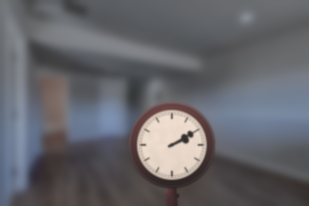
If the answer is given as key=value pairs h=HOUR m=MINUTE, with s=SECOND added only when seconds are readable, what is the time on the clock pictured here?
h=2 m=10
